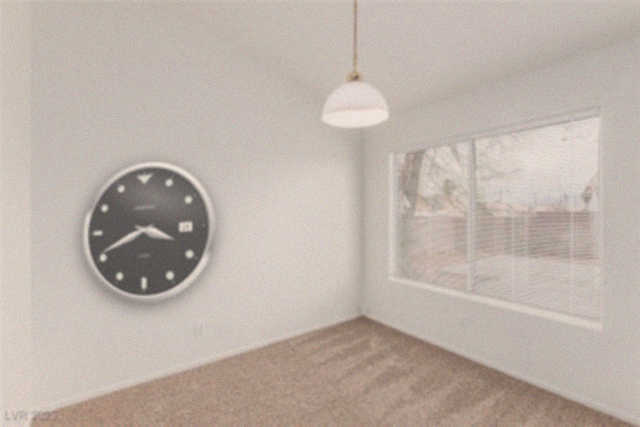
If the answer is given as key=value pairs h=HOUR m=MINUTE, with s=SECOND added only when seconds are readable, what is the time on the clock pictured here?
h=3 m=41
